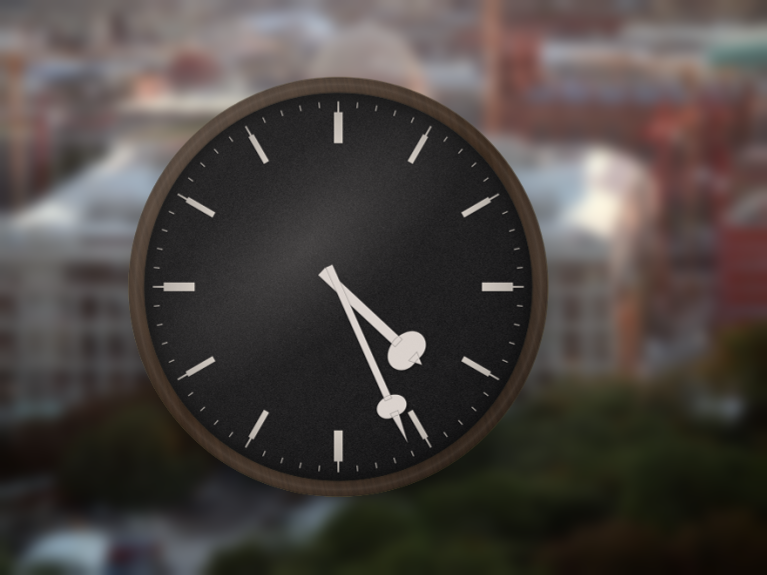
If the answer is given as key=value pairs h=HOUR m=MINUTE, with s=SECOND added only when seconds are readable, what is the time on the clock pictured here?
h=4 m=26
